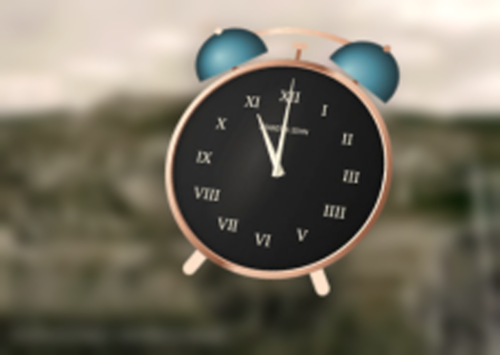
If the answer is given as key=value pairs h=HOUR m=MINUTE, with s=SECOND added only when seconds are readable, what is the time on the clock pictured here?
h=11 m=0
